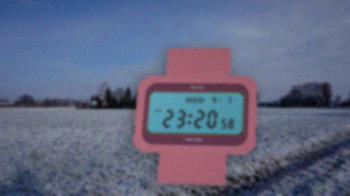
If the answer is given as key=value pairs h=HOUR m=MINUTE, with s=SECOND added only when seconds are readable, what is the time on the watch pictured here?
h=23 m=20
